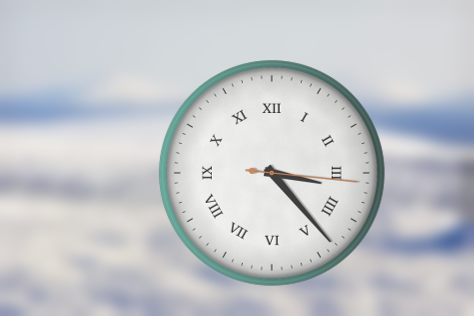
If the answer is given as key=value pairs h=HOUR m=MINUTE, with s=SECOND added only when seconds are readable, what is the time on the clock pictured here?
h=3 m=23 s=16
